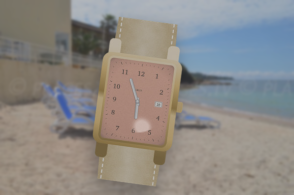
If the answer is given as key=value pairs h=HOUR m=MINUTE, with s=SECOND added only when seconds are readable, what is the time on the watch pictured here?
h=5 m=56
